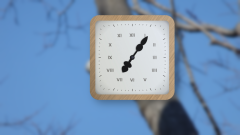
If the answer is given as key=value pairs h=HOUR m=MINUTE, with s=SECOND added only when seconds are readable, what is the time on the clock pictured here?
h=7 m=6
